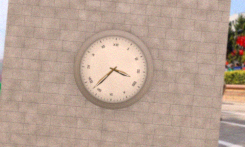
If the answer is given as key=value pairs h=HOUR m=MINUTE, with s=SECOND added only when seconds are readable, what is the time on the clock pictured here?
h=3 m=37
